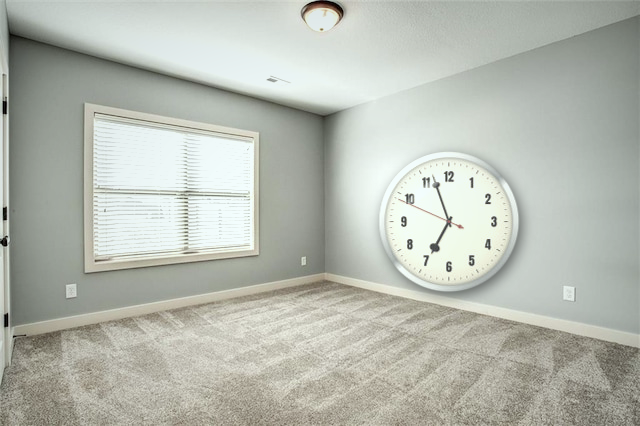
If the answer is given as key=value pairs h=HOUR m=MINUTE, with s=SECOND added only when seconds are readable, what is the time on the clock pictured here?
h=6 m=56 s=49
